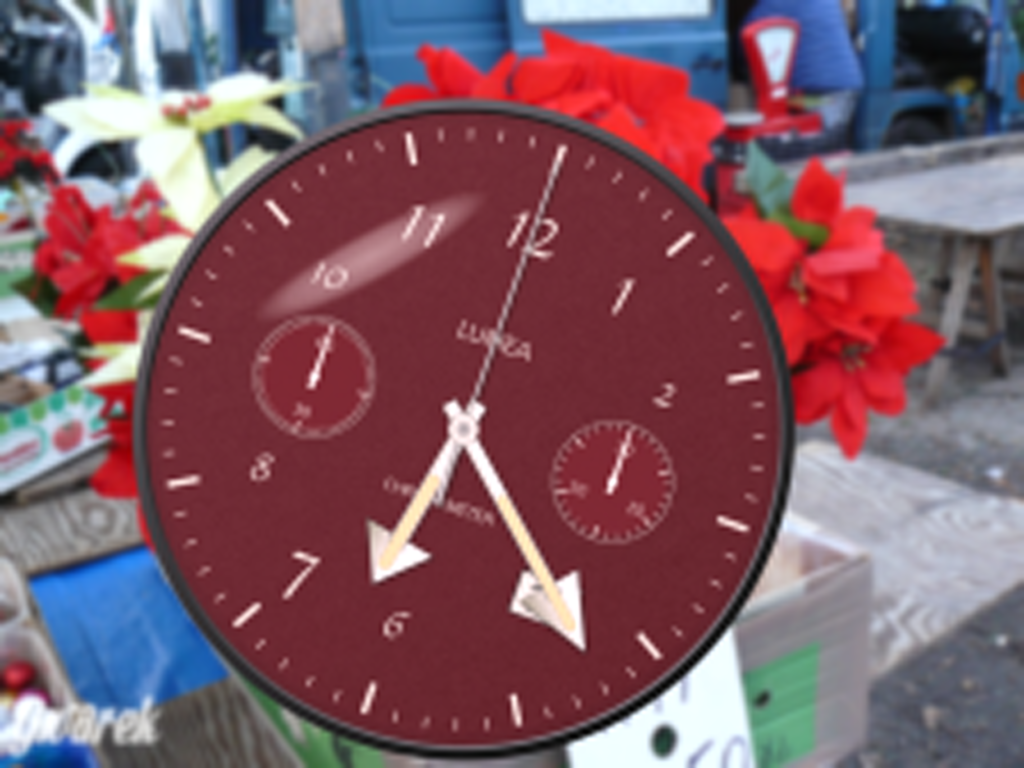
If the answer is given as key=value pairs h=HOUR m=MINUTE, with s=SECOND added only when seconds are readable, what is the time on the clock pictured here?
h=6 m=22
